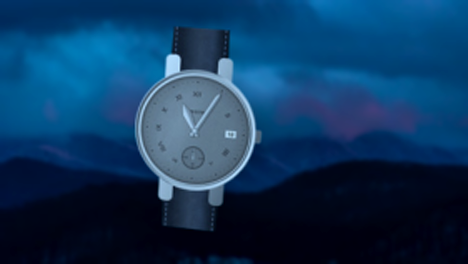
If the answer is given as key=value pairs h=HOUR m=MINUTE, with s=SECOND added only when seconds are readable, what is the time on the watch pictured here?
h=11 m=5
